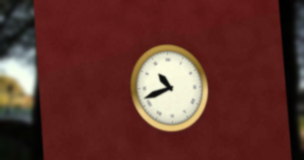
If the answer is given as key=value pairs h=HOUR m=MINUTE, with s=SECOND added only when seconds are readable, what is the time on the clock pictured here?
h=10 m=42
